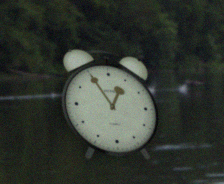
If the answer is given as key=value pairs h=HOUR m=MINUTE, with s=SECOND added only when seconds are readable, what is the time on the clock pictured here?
h=12 m=55
